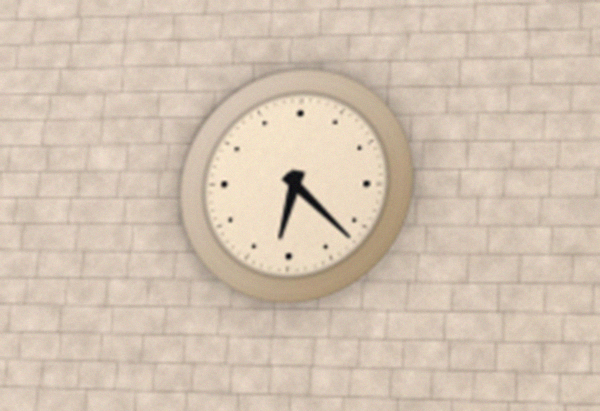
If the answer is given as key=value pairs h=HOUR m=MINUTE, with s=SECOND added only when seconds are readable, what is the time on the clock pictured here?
h=6 m=22
